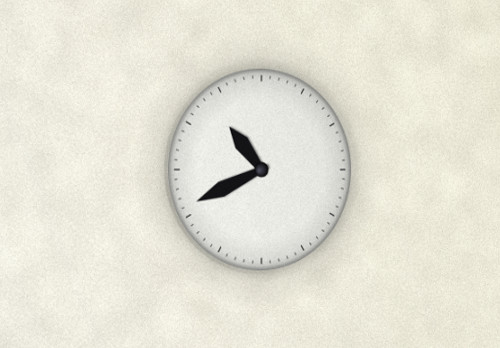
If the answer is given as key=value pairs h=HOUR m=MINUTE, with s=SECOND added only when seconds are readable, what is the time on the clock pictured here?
h=10 m=41
